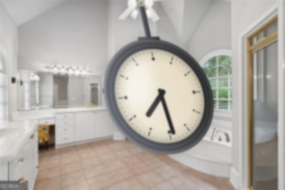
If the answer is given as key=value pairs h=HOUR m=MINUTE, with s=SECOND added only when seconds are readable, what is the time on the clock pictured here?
h=7 m=29
